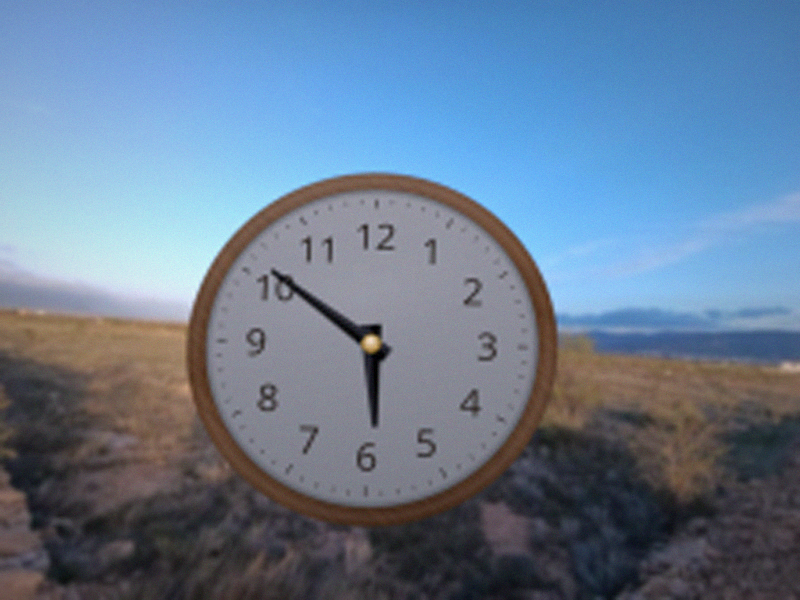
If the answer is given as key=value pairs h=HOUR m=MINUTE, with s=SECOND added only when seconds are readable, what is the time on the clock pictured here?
h=5 m=51
